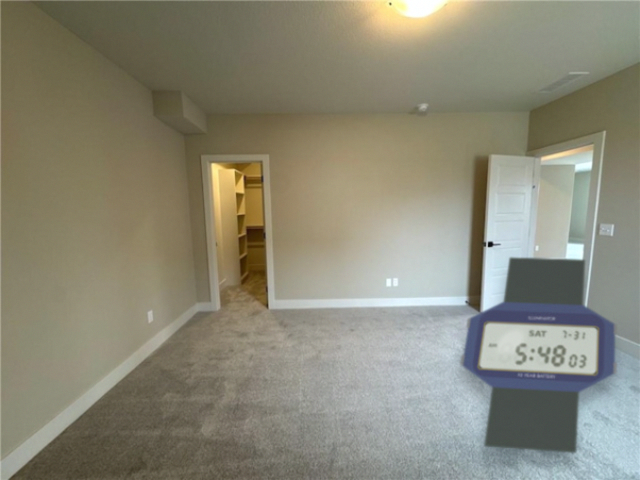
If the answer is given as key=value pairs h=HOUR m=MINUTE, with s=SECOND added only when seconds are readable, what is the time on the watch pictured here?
h=5 m=48 s=3
